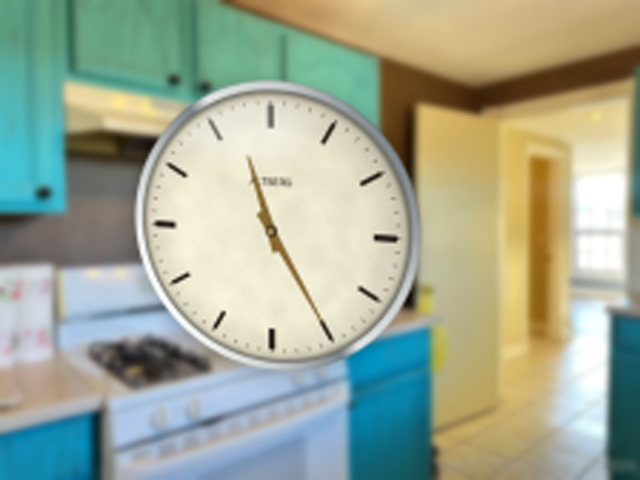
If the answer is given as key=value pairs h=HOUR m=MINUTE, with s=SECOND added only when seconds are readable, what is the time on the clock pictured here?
h=11 m=25
